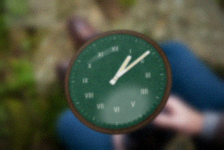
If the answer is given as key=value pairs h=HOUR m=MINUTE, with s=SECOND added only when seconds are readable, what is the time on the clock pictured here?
h=1 m=9
